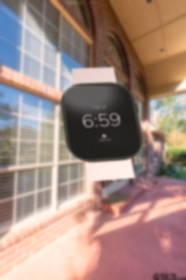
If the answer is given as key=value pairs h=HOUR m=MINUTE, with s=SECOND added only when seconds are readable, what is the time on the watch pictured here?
h=6 m=59
